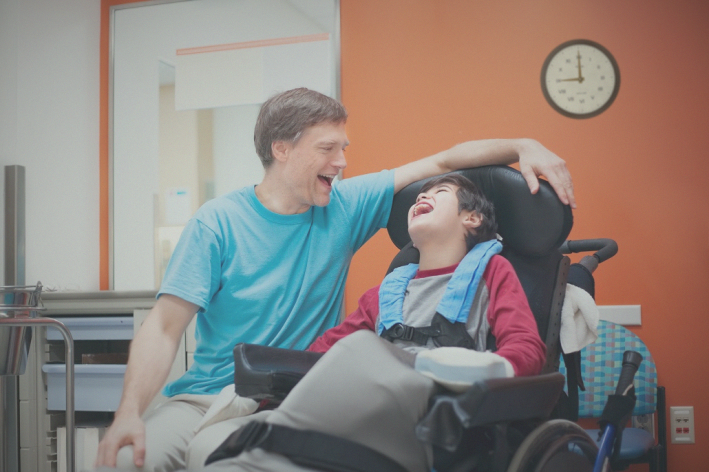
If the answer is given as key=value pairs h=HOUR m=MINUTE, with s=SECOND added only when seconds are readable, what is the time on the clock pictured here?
h=9 m=0
